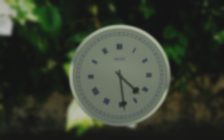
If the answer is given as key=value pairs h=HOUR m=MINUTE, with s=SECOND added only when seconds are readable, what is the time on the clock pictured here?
h=4 m=29
